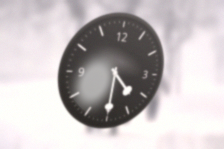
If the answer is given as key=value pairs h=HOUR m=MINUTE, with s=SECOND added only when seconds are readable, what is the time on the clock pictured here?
h=4 m=30
